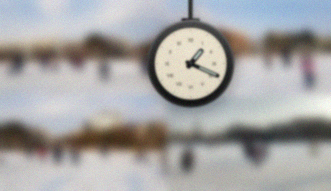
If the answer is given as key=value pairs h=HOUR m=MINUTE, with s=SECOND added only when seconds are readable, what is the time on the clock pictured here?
h=1 m=19
